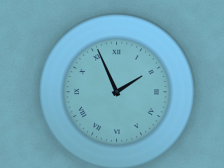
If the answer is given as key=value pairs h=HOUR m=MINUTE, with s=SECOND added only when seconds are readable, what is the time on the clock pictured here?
h=1 m=56
